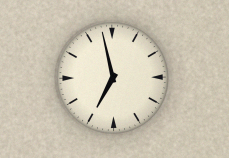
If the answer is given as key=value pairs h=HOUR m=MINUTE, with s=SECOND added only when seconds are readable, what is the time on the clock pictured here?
h=6 m=58
